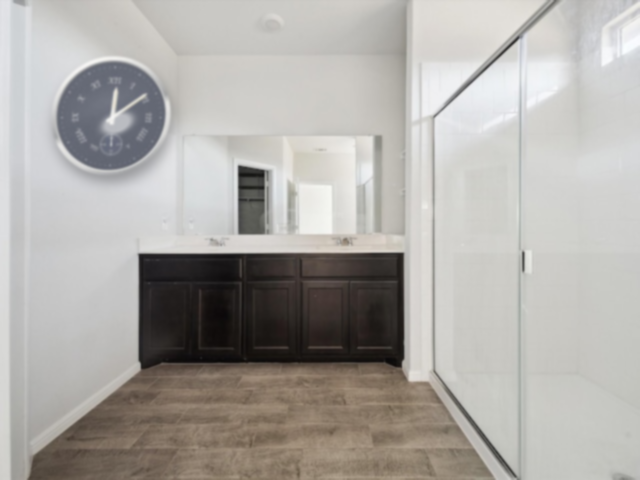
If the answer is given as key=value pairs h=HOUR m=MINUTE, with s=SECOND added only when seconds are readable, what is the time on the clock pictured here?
h=12 m=9
